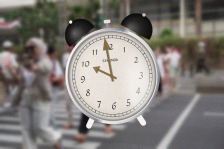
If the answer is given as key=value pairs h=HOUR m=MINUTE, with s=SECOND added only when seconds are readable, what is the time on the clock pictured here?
h=9 m=59
